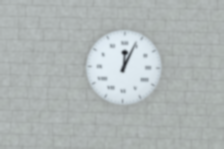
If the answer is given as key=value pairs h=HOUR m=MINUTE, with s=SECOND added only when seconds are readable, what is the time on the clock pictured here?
h=12 m=4
